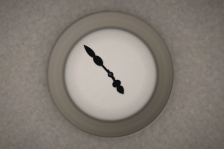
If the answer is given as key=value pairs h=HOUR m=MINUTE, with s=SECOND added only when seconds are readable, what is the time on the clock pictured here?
h=4 m=53
